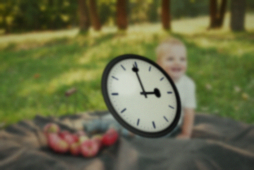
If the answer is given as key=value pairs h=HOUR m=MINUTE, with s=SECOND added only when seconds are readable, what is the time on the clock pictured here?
h=2 m=59
